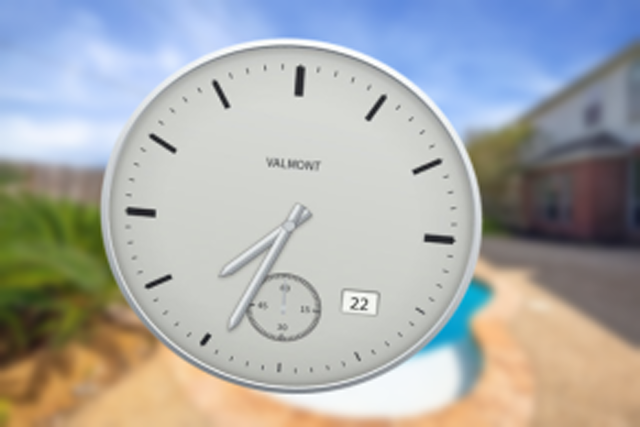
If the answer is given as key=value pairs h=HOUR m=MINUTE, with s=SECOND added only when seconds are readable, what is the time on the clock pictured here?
h=7 m=34
